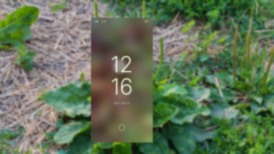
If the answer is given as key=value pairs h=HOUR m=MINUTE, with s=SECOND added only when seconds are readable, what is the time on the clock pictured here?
h=12 m=16
